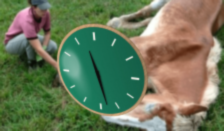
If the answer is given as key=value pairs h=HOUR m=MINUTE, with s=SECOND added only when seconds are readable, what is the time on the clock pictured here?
h=11 m=28
